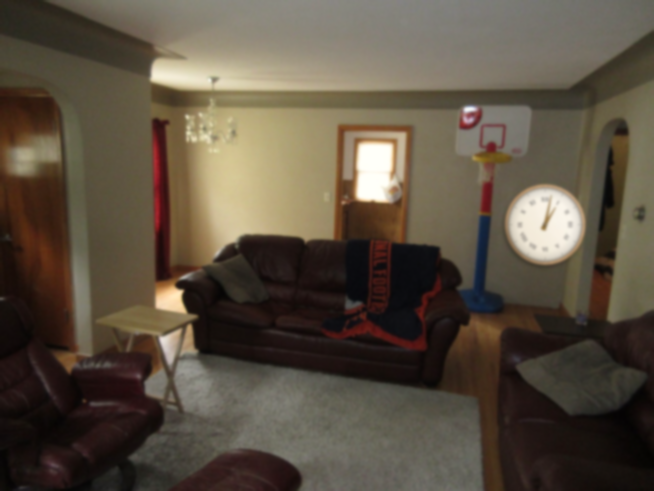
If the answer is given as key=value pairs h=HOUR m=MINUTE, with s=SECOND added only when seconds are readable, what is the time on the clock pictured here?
h=1 m=2
